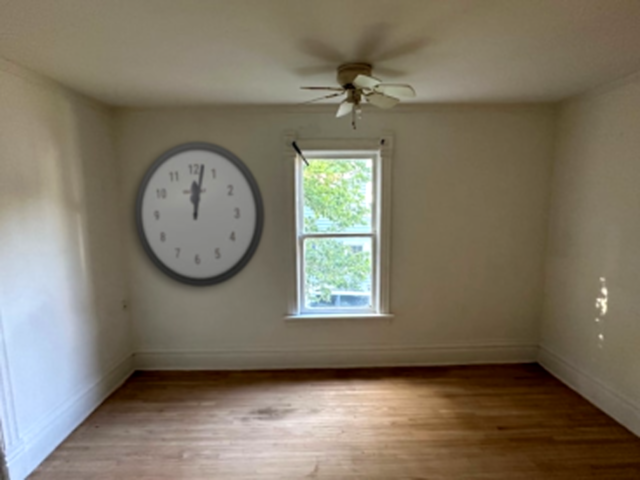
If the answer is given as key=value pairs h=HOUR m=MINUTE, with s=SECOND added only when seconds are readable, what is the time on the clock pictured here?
h=12 m=2
